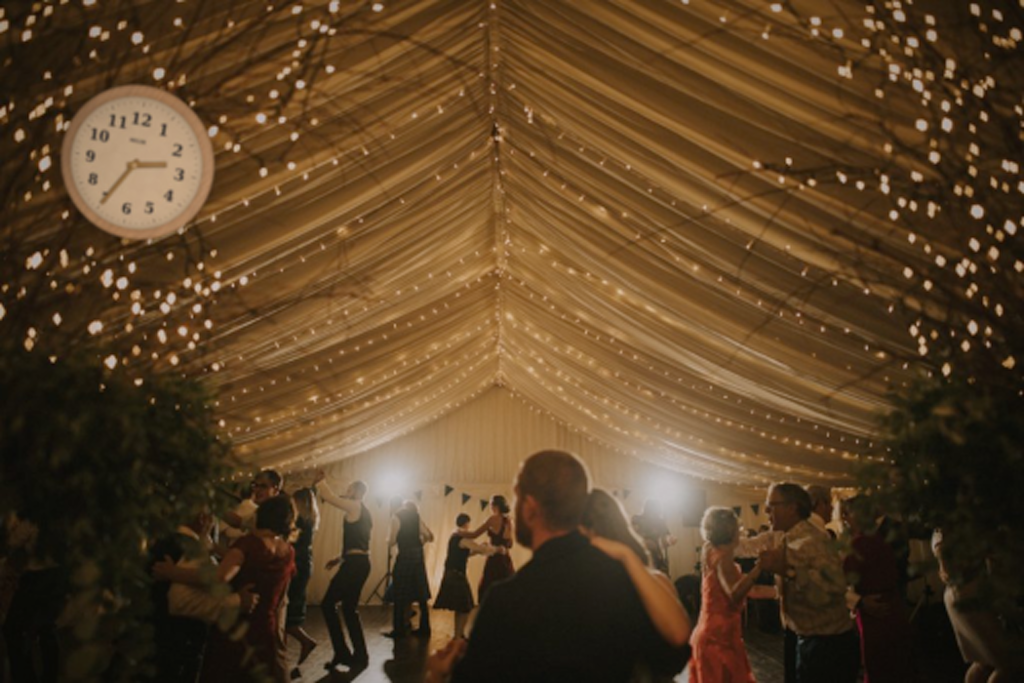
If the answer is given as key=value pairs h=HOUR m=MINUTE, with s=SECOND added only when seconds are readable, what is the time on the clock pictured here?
h=2 m=35
